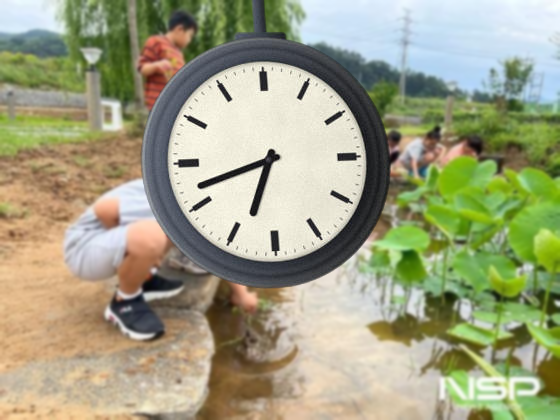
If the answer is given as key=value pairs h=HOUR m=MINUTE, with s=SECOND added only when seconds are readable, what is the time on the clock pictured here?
h=6 m=42
